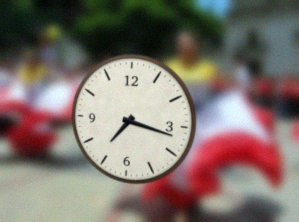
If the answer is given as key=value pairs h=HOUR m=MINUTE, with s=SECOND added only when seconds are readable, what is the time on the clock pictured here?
h=7 m=17
